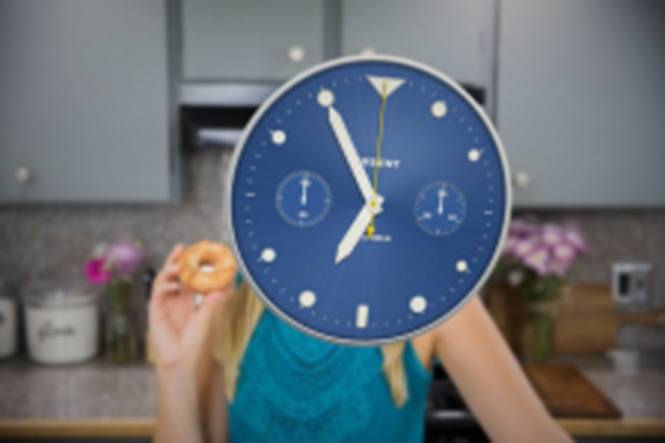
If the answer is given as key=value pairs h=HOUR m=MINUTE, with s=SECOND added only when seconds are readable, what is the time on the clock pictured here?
h=6 m=55
